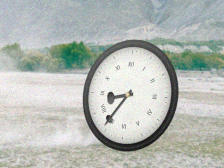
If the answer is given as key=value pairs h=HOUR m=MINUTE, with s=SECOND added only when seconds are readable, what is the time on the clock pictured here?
h=8 m=36
